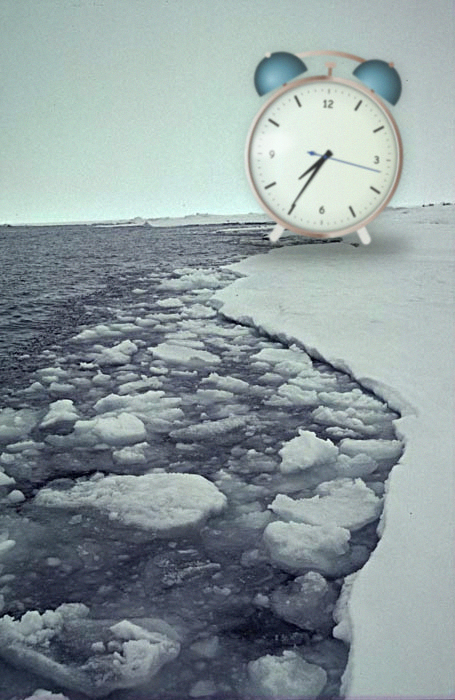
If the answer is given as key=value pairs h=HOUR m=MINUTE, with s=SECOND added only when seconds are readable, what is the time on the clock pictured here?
h=7 m=35 s=17
